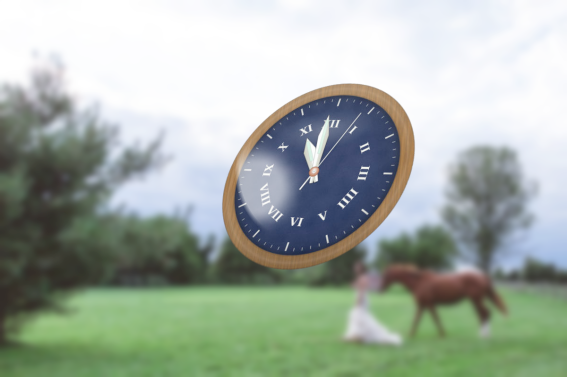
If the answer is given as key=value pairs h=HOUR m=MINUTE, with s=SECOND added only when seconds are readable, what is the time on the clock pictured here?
h=10 m=59 s=4
